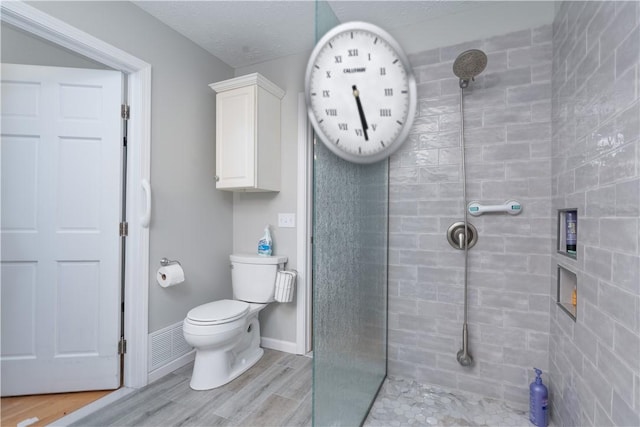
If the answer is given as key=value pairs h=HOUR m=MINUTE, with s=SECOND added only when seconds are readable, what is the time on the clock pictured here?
h=5 m=28
